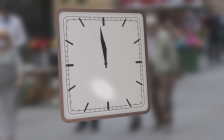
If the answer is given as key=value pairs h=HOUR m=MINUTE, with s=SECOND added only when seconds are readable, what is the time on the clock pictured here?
h=11 m=59
